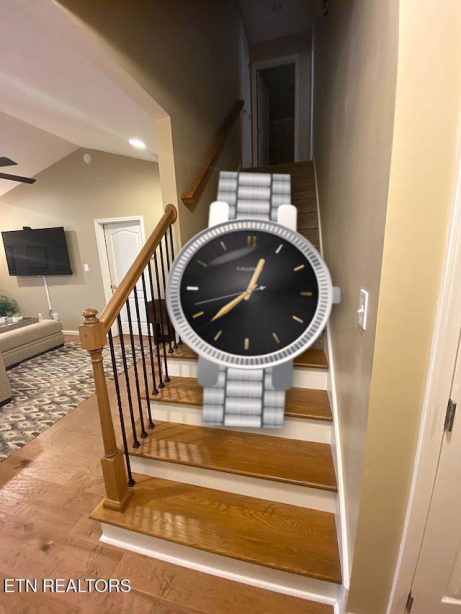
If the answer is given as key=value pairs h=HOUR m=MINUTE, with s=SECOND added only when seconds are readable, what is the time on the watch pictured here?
h=12 m=37 s=42
